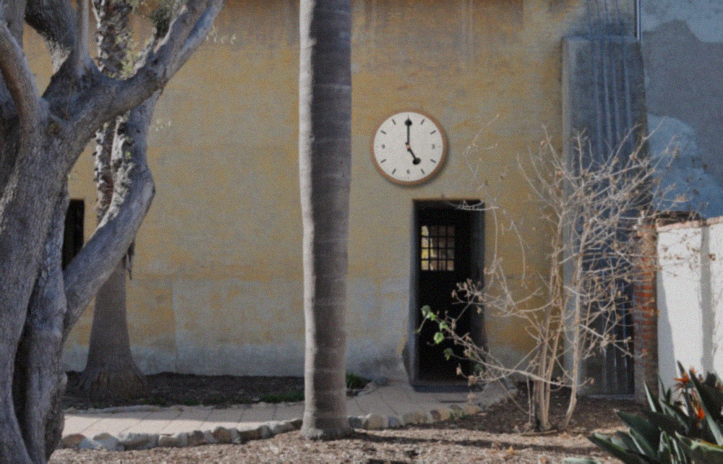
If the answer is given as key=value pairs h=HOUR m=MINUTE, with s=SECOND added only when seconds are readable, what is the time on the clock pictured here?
h=5 m=0
